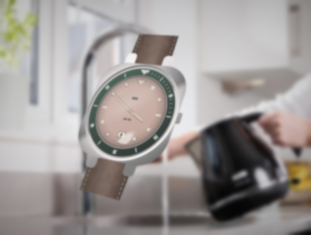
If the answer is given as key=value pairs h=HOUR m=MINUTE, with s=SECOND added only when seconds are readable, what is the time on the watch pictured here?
h=3 m=50
